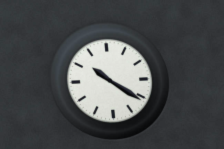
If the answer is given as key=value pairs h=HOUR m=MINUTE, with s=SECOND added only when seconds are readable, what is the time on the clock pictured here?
h=10 m=21
